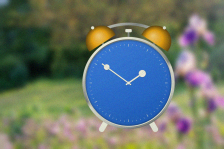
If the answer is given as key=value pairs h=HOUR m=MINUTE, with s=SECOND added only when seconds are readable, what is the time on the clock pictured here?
h=1 m=51
